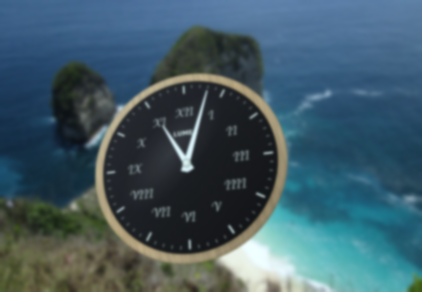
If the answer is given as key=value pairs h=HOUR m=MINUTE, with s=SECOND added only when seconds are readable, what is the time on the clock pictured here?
h=11 m=3
